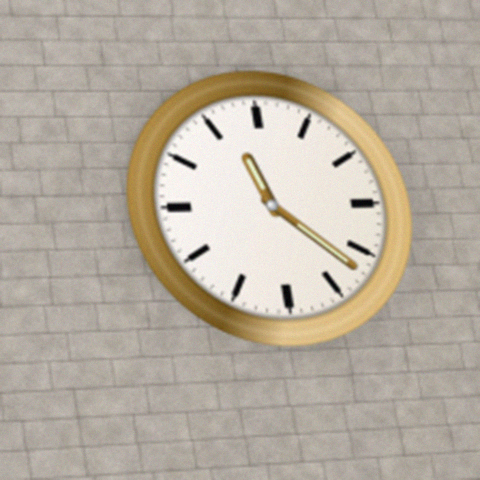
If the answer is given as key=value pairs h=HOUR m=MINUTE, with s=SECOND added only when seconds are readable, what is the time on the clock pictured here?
h=11 m=22
